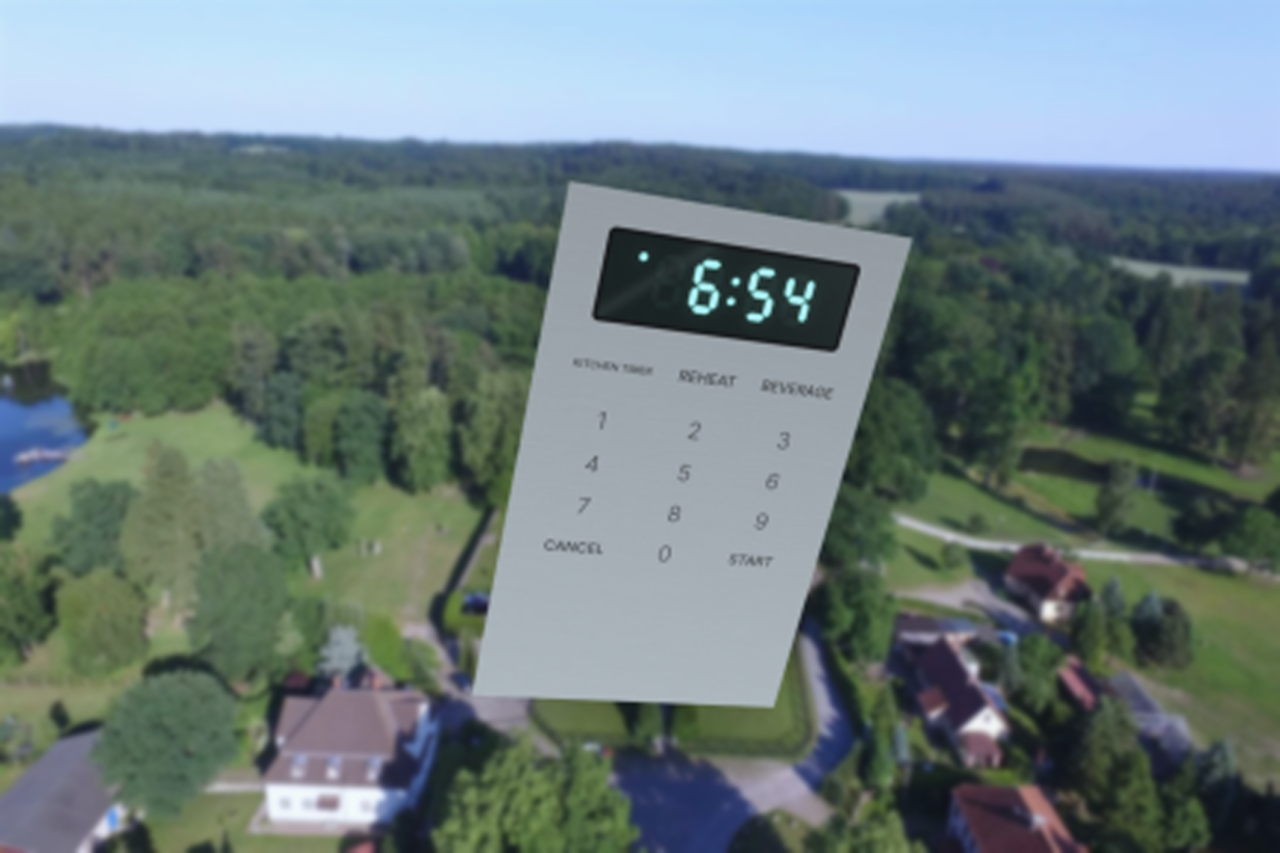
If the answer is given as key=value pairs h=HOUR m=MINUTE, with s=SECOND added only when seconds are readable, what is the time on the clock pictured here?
h=6 m=54
